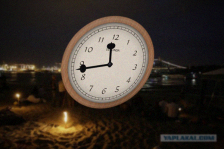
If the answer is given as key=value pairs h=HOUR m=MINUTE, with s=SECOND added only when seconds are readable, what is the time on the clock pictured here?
h=11 m=43
